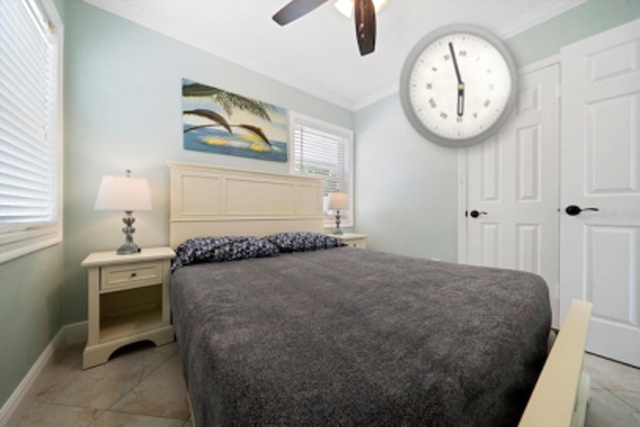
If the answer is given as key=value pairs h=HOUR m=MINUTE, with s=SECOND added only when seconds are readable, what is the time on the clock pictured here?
h=5 m=57
